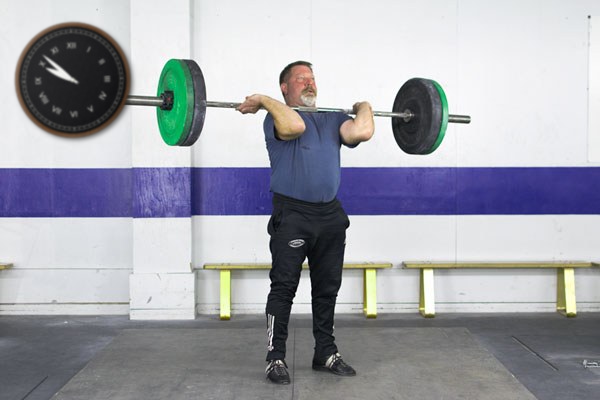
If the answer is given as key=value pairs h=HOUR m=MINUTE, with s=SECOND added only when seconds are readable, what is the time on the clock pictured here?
h=9 m=52
